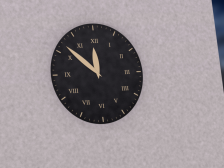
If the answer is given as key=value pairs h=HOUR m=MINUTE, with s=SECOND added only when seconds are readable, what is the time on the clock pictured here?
h=11 m=52
